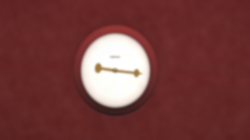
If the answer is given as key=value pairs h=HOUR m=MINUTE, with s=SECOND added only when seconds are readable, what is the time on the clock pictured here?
h=9 m=16
